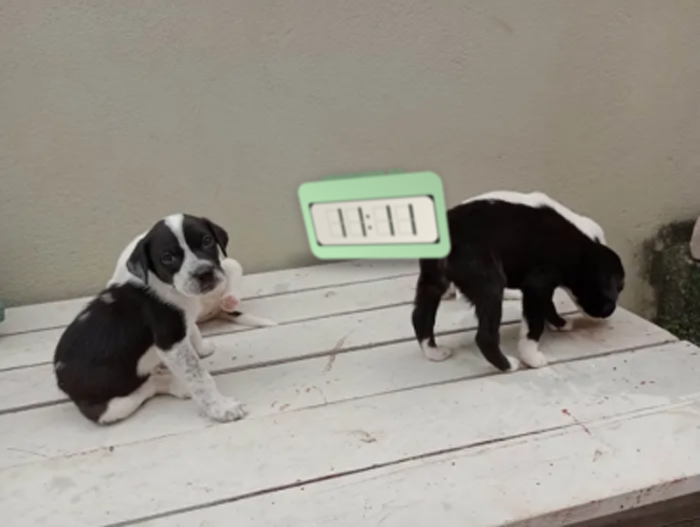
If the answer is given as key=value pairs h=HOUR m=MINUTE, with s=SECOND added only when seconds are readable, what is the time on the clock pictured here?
h=11 m=11
